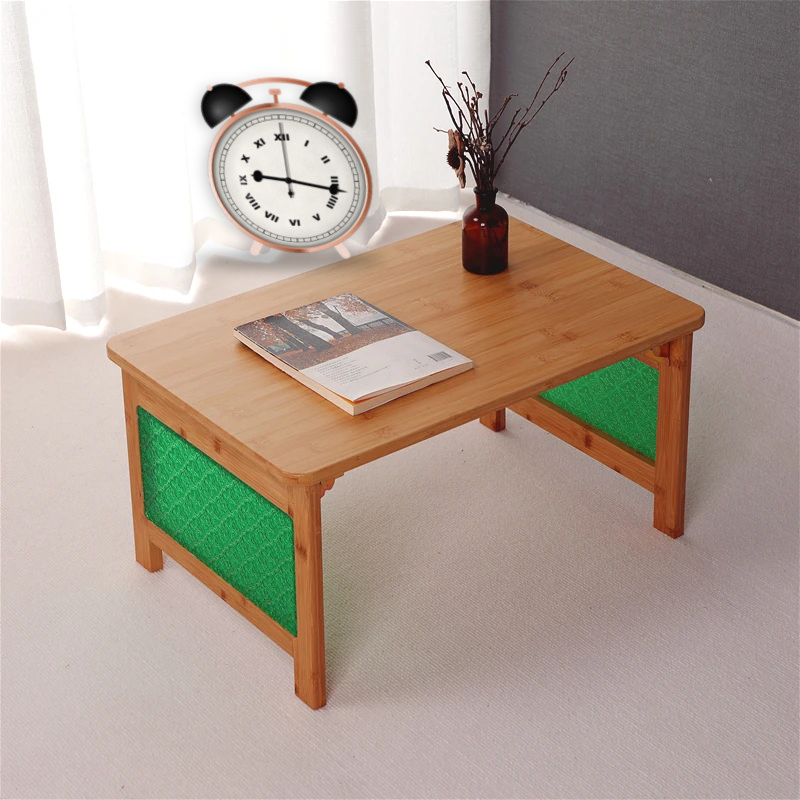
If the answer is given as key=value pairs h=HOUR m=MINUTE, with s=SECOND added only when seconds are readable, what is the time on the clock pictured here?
h=9 m=17 s=0
